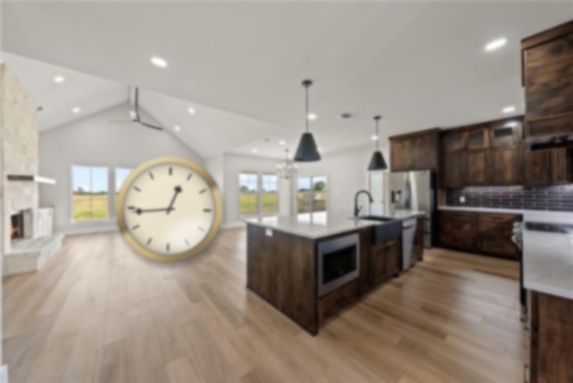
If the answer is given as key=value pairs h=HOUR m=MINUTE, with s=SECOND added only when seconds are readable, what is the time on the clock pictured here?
h=12 m=44
